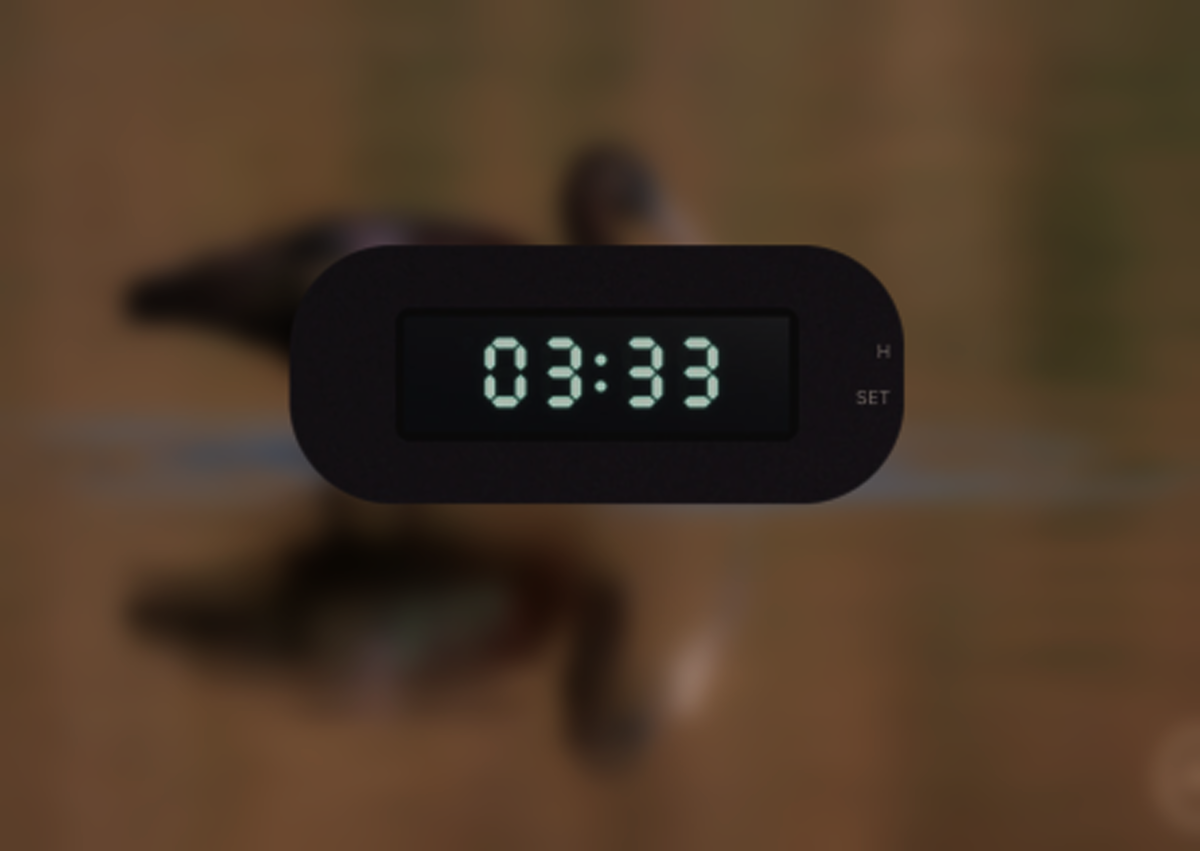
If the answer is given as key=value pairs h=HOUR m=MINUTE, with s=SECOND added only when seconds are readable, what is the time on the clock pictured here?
h=3 m=33
